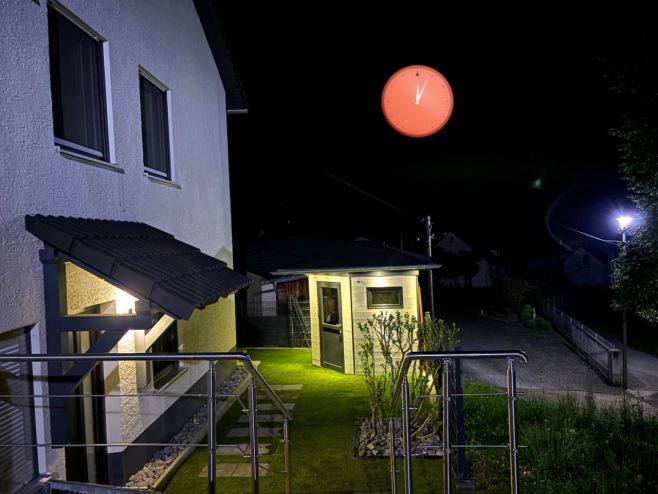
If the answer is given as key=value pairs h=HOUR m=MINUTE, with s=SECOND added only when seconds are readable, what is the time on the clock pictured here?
h=12 m=4
